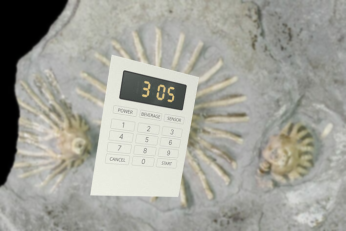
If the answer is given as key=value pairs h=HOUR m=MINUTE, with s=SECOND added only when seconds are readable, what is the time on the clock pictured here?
h=3 m=5
